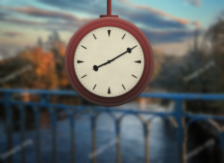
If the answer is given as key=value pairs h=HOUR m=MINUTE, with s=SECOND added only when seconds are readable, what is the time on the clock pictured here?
h=8 m=10
